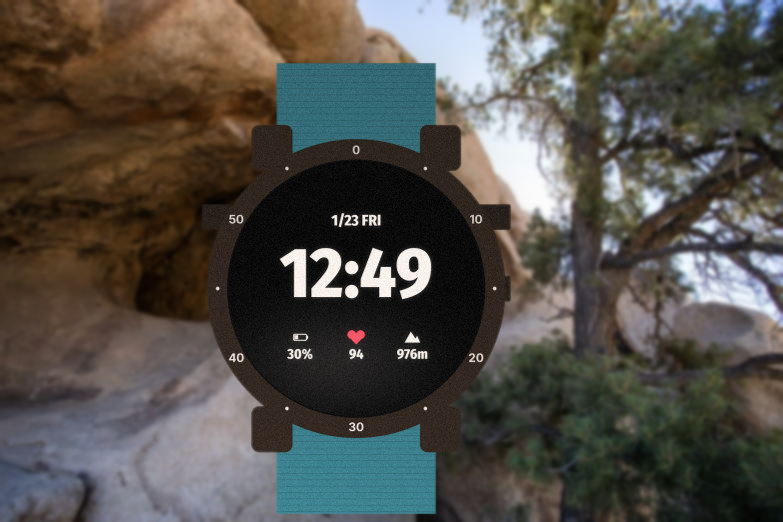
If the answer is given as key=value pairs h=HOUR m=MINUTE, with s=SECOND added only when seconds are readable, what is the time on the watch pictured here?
h=12 m=49
